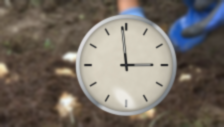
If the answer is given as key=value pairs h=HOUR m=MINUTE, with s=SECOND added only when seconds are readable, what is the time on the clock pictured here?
h=2 m=59
